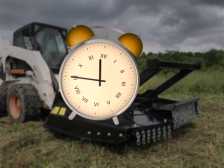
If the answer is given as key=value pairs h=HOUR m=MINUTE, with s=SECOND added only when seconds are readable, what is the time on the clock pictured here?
h=11 m=45
